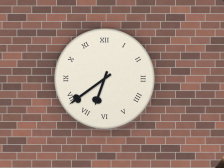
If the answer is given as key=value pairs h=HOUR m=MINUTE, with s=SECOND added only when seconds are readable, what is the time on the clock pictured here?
h=6 m=39
